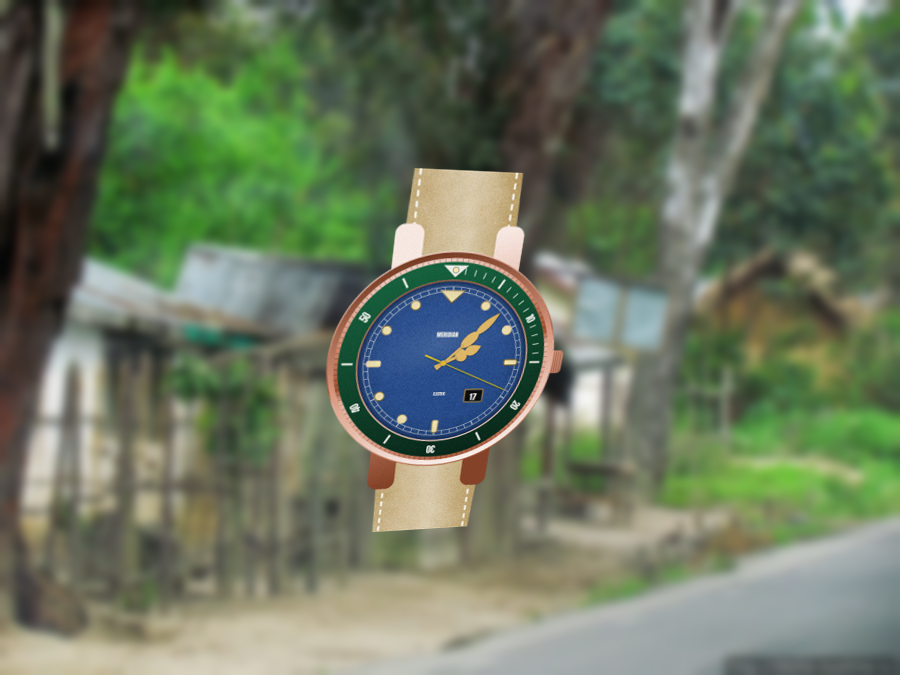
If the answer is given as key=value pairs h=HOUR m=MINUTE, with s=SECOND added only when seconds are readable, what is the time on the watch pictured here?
h=2 m=7 s=19
